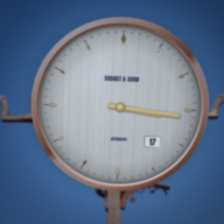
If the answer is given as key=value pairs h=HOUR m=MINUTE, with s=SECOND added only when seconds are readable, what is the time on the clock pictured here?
h=3 m=16
